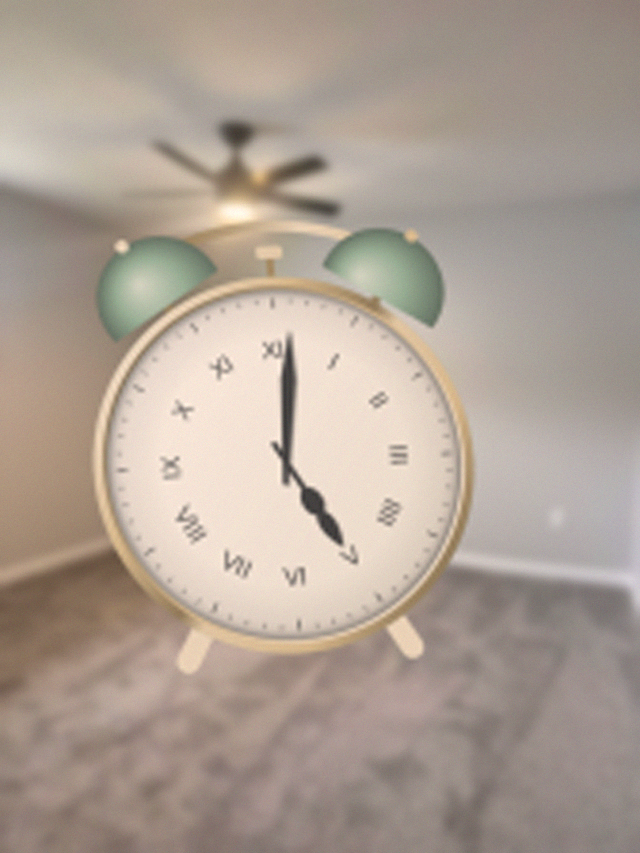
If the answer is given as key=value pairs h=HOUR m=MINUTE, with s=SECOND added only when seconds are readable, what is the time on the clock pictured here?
h=5 m=1
